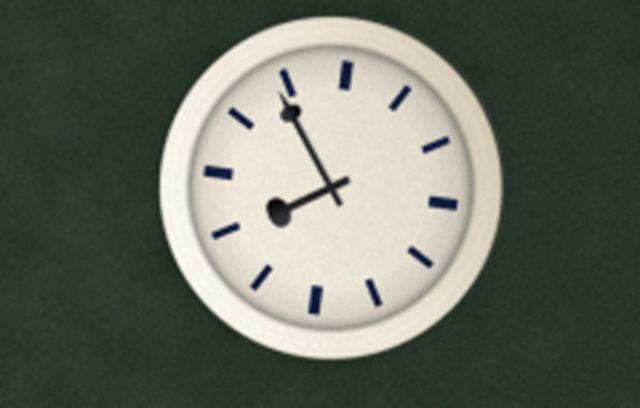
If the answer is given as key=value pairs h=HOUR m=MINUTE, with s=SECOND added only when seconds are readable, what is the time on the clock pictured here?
h=7 m=54
